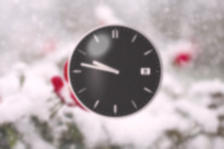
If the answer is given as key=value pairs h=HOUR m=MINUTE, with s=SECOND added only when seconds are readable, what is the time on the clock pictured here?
h=9 m=47
